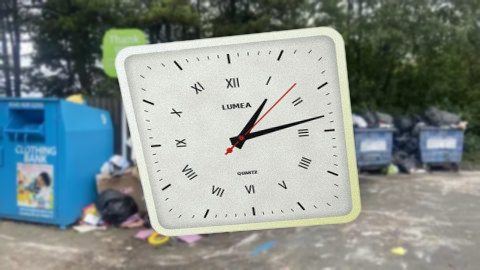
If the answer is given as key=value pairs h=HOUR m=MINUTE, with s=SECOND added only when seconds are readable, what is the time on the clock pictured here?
h=1 m=13 s=8
